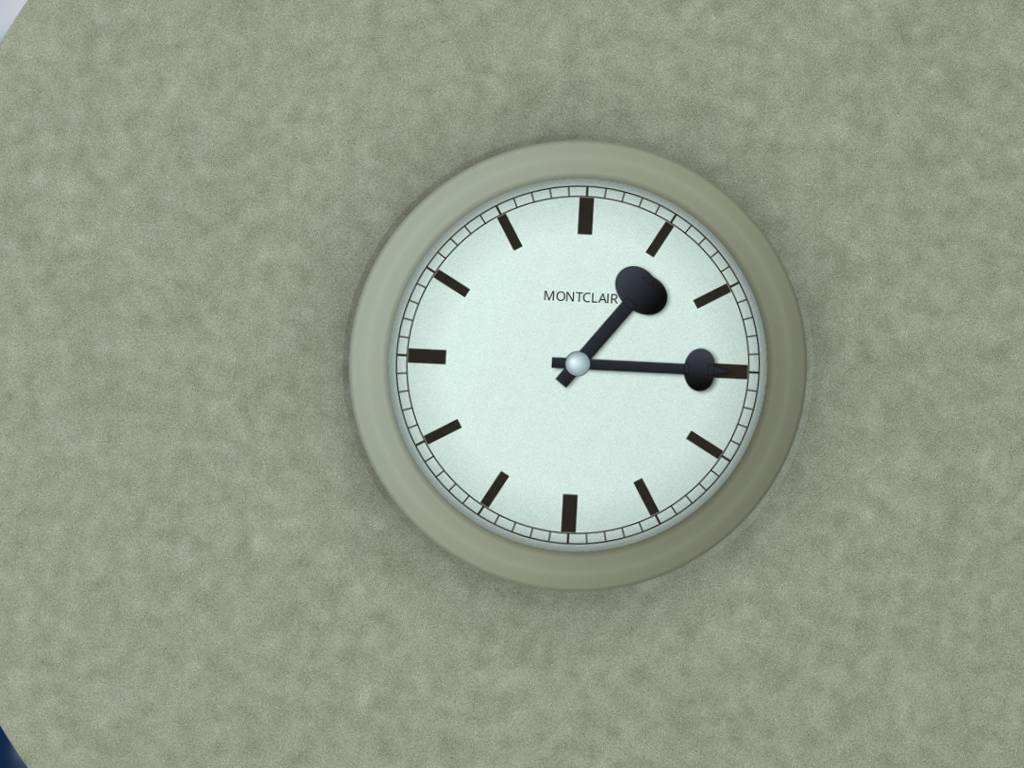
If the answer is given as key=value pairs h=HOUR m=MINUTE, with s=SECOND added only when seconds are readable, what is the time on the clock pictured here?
h=1 m=15
